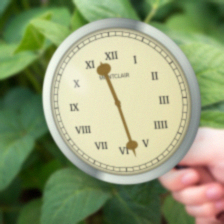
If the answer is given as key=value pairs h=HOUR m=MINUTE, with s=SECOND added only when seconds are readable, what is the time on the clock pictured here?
h=11 m=28
